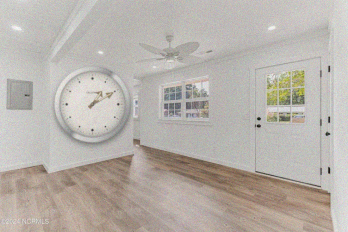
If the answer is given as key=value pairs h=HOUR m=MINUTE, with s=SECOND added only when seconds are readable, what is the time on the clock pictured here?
h=1 m=10
